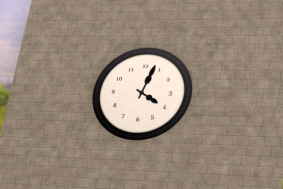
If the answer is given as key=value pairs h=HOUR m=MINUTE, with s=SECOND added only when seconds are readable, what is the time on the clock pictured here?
h=4 m=3
